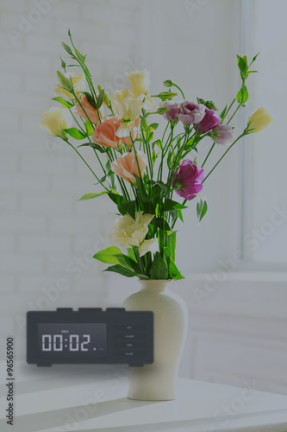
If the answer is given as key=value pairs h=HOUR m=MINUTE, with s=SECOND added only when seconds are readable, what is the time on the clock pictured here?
h=0 m=2
